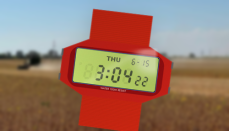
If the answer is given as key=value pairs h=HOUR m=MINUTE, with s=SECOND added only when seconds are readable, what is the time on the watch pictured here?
h=3 m=4 s=22
